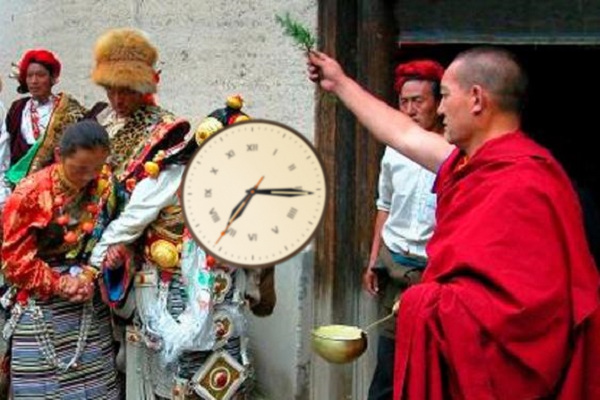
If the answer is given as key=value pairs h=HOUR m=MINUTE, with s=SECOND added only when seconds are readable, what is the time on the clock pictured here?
h=7 m=15 s=36
